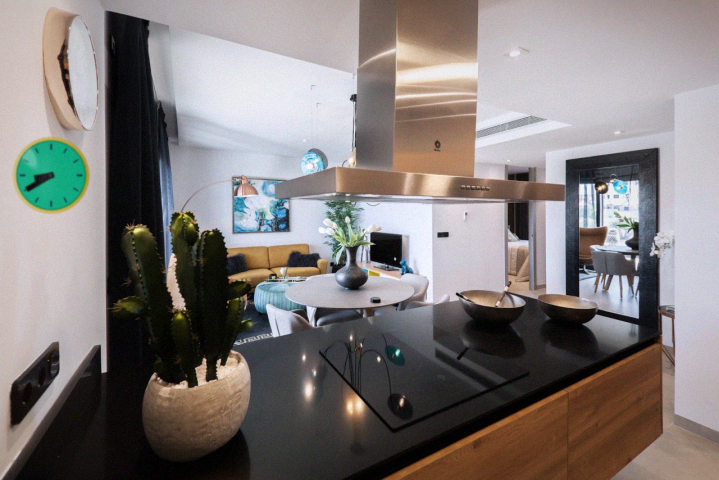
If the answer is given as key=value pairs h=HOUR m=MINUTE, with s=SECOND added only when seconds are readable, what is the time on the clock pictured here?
h=8 m=40
